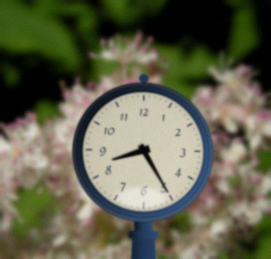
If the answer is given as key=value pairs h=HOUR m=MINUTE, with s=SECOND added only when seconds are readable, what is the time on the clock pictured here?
h=8 m=25
